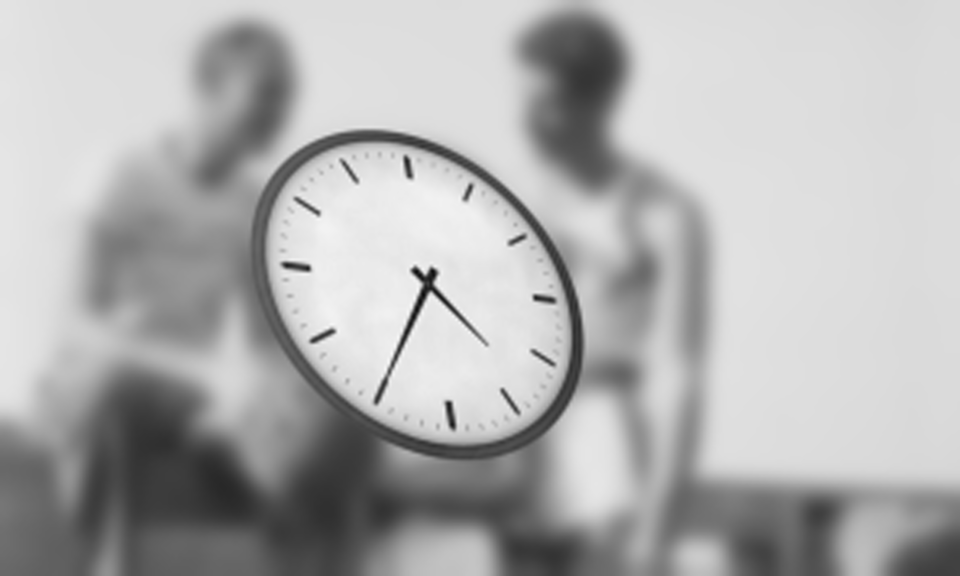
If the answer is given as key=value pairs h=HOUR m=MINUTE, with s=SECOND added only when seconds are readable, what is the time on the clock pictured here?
h=4 m=35
